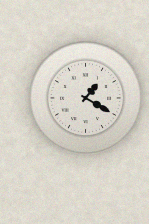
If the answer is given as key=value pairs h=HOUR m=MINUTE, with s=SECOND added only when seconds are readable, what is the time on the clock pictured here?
h=1 m=20
